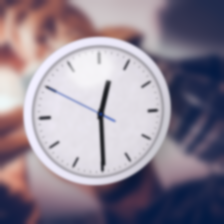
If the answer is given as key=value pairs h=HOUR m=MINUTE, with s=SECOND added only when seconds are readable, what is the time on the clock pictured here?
h=12 m=29 s=50
